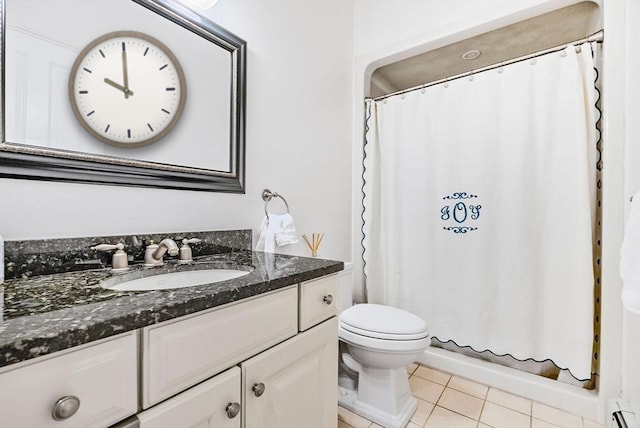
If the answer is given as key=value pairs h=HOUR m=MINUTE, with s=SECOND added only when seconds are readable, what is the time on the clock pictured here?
h=10 m=0
